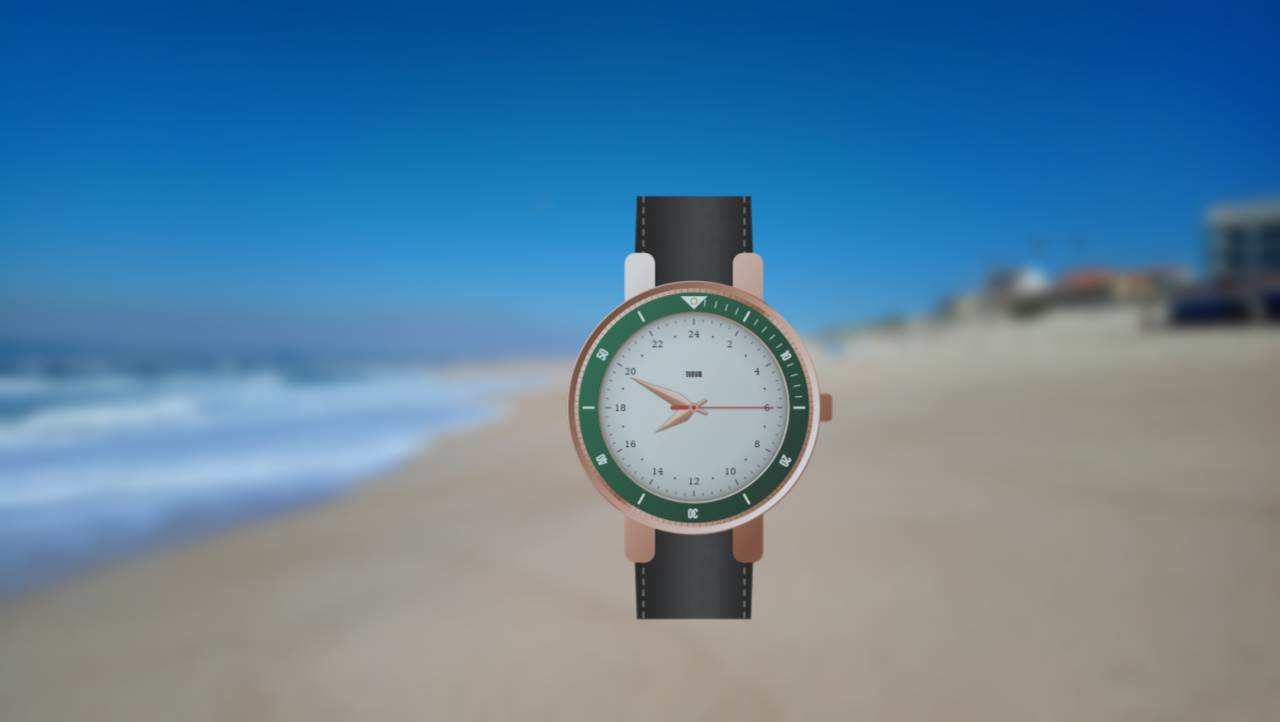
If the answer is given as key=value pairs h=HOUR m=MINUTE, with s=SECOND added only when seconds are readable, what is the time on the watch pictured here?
h=15 m=49 s=15
